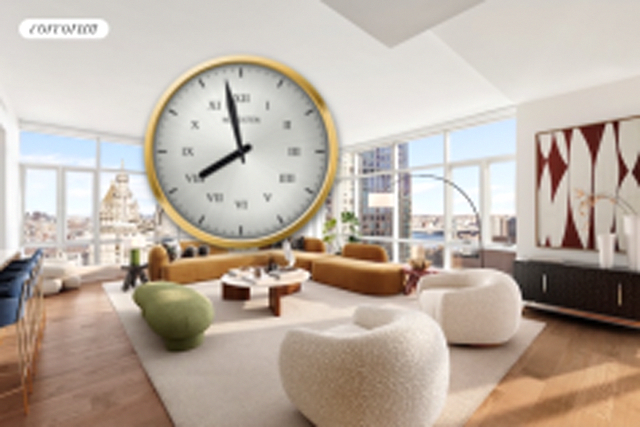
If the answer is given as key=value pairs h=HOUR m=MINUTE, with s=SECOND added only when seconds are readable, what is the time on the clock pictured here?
h=7 m=58
